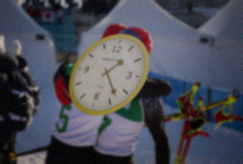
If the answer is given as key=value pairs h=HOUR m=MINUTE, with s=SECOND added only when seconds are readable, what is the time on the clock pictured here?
h=1 m=23
